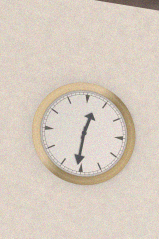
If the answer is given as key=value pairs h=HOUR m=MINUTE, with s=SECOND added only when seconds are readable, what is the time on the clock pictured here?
h=12 m=31
